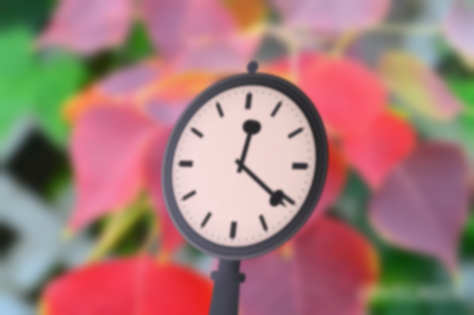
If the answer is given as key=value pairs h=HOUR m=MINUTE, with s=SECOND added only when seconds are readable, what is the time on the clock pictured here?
h=12 m=21
